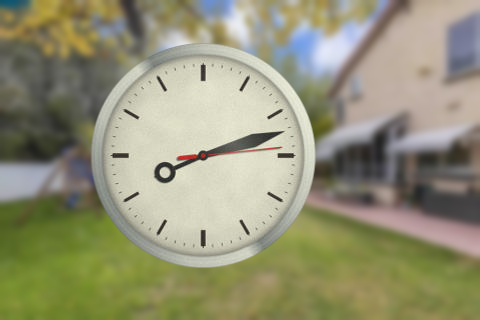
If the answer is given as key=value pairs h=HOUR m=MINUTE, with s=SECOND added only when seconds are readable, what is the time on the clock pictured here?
h=8 m=12 s=14
